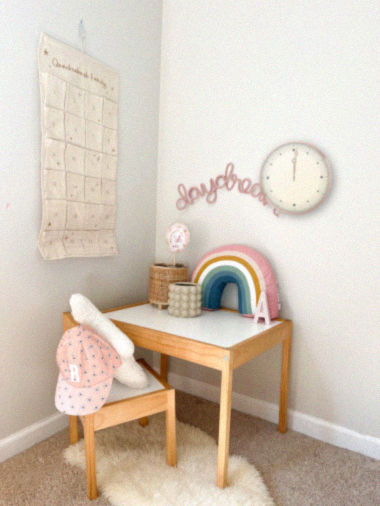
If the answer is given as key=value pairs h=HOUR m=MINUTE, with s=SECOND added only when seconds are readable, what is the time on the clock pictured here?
h=12 m=1
